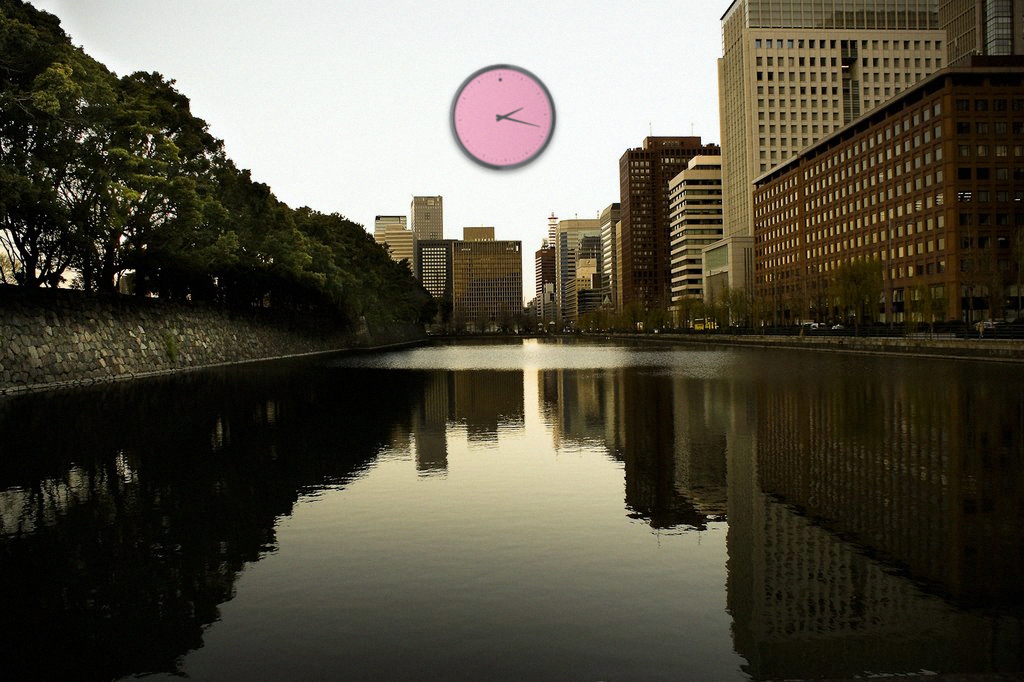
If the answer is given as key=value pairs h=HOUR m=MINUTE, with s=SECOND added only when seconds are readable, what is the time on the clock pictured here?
h=2 m=18
